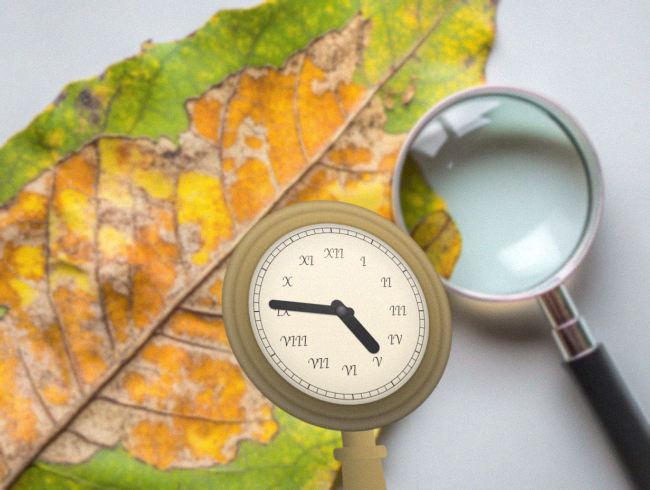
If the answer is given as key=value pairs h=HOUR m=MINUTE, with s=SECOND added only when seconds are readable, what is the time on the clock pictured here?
h=4 m=46
